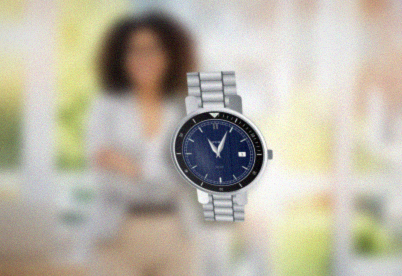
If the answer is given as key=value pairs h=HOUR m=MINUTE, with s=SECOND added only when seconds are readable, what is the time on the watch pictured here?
h=11 m=4
